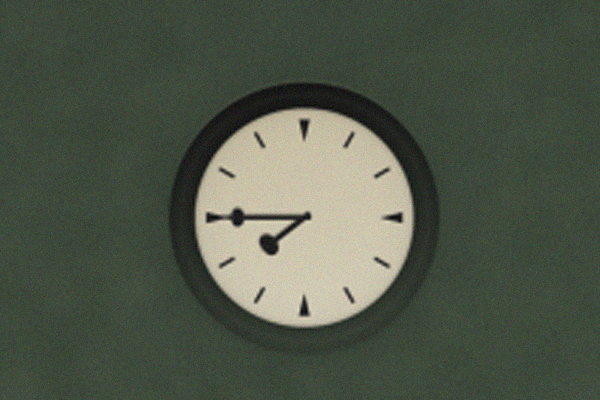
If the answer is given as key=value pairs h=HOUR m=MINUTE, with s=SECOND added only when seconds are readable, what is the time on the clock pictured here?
h=7 m=45
